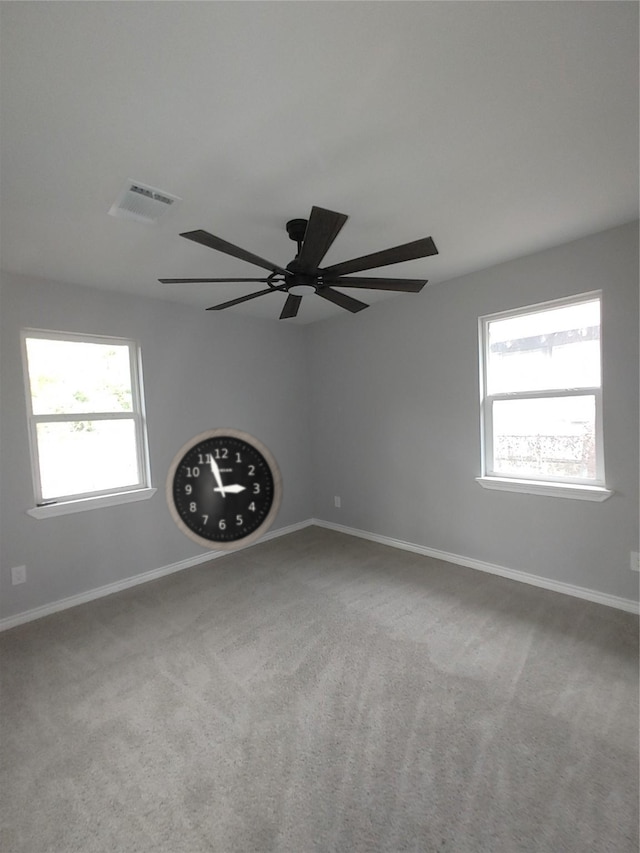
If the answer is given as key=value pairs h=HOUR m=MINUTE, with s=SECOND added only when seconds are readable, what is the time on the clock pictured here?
h=2 m=57
